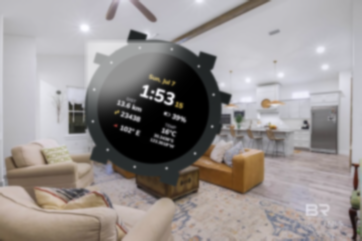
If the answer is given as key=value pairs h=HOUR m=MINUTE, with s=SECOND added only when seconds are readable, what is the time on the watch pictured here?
h=1 m=53
